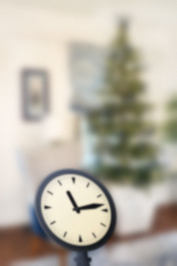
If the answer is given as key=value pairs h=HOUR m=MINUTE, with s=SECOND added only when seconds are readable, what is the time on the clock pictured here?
h=11 m=13
